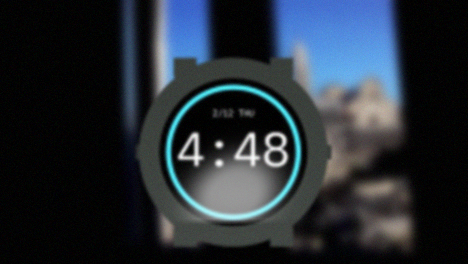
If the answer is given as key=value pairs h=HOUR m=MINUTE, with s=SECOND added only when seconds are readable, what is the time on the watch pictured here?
h=4 m=48
